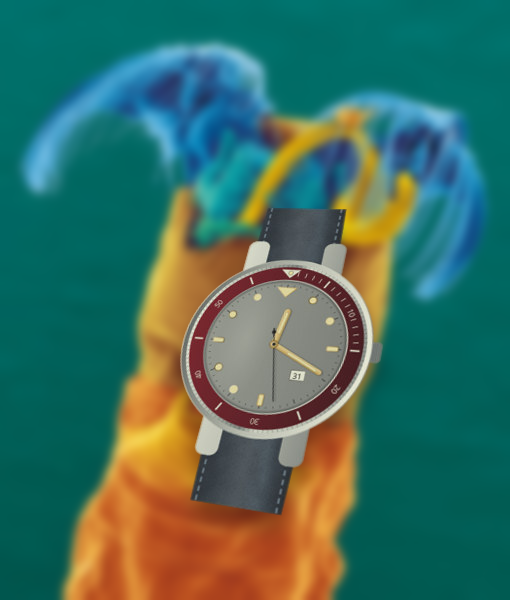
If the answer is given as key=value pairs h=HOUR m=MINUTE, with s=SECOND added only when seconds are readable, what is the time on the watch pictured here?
h=12 m=19 s=28
